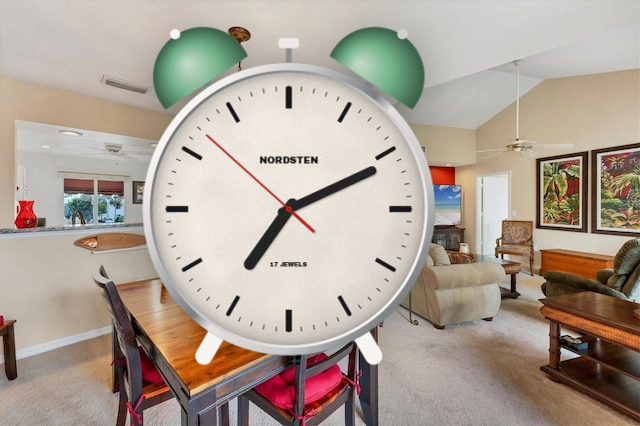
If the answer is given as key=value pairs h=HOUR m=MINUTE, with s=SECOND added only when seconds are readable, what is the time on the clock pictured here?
h=7 m=10 s=52
